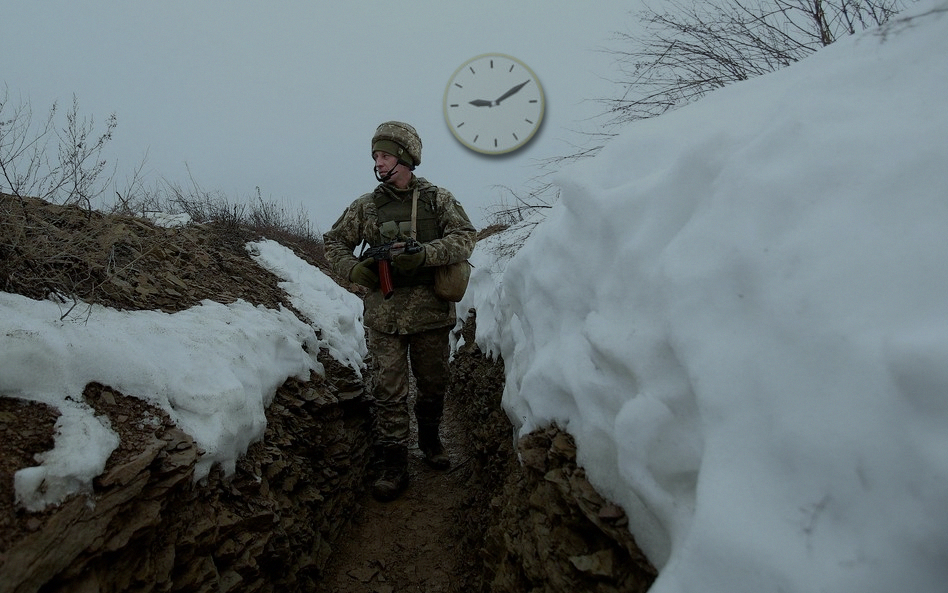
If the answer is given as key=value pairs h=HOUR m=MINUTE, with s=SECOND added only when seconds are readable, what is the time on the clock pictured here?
h=9 m=10
